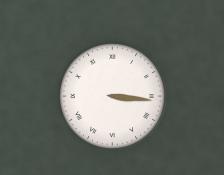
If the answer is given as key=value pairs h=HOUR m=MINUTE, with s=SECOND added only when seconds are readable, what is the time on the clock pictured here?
h=3 m=16
